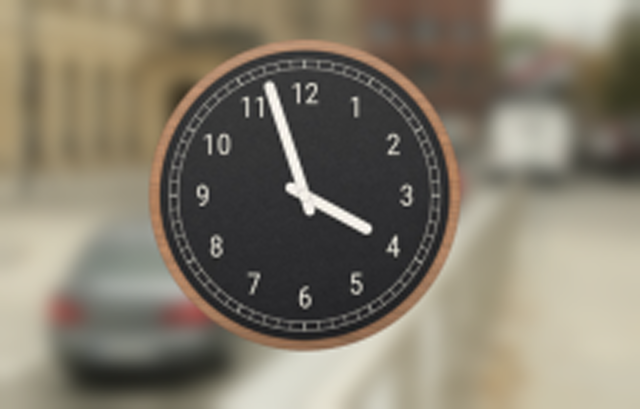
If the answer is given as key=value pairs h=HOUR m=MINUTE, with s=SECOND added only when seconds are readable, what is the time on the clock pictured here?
h=3 m=57
